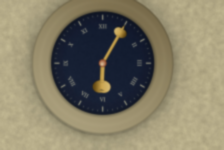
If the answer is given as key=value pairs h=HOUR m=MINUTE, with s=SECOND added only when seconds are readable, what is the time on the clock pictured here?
h=6 m=5
